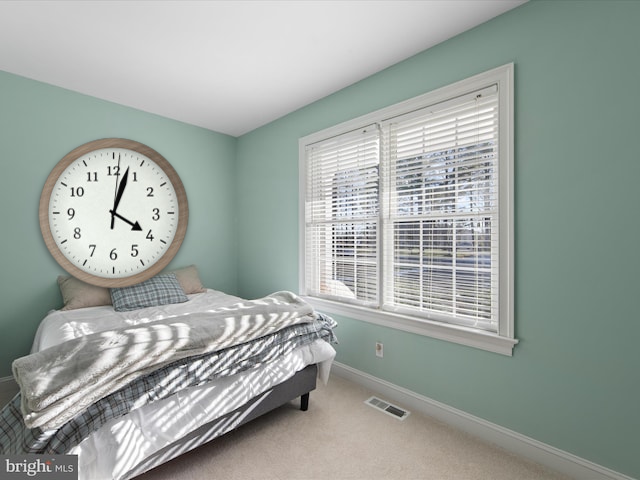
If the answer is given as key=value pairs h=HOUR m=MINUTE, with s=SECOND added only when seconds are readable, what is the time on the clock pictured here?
h=4 m=3 s=1
